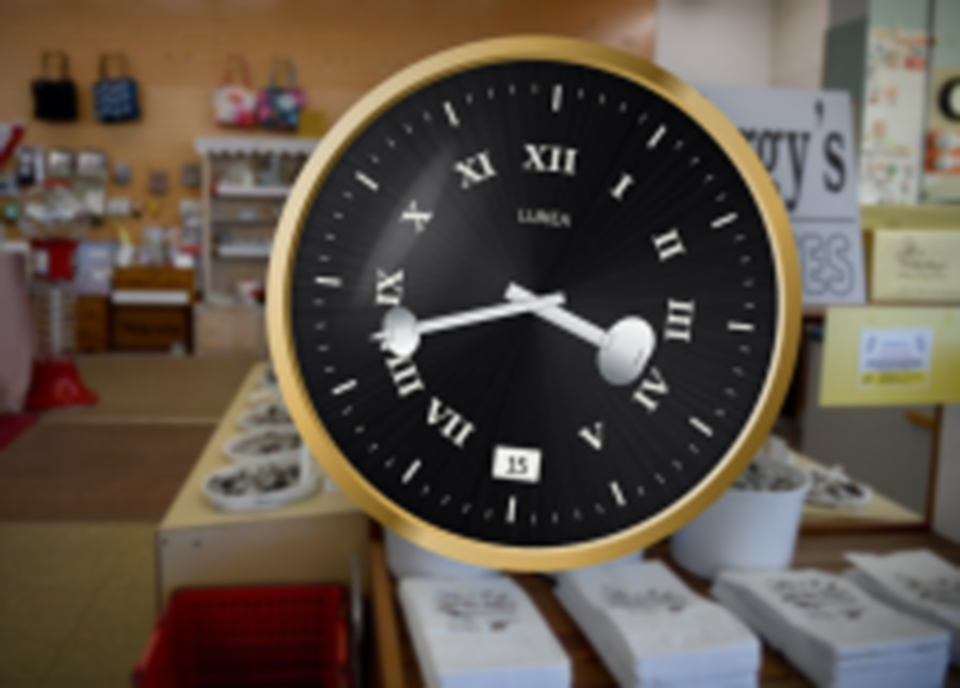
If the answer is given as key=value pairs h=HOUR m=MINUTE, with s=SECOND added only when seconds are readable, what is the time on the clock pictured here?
h=3 m=42
